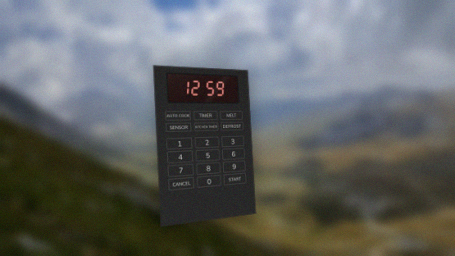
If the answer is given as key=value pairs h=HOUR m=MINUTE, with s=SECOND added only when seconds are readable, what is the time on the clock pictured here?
h=12 m=59
